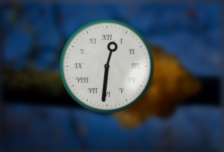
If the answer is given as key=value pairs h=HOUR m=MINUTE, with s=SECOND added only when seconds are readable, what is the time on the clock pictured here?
h=12 m=31
